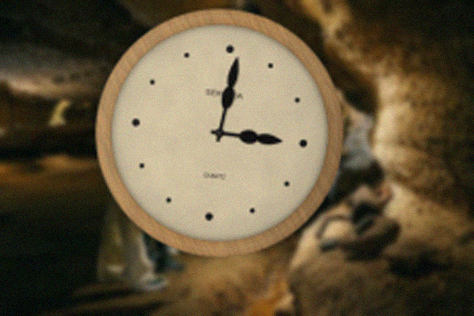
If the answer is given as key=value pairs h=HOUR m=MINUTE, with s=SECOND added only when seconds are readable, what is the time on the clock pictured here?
h=3 m=1
